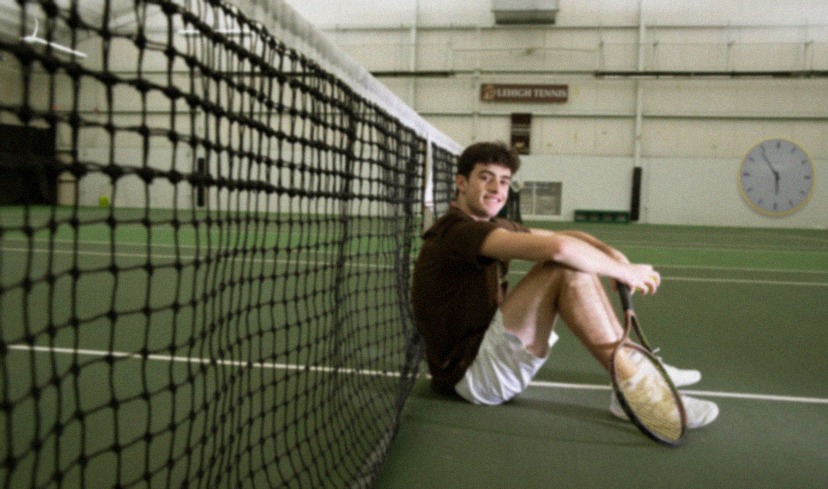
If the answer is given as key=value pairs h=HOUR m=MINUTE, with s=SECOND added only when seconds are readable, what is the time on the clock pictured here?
h=5 m=54
